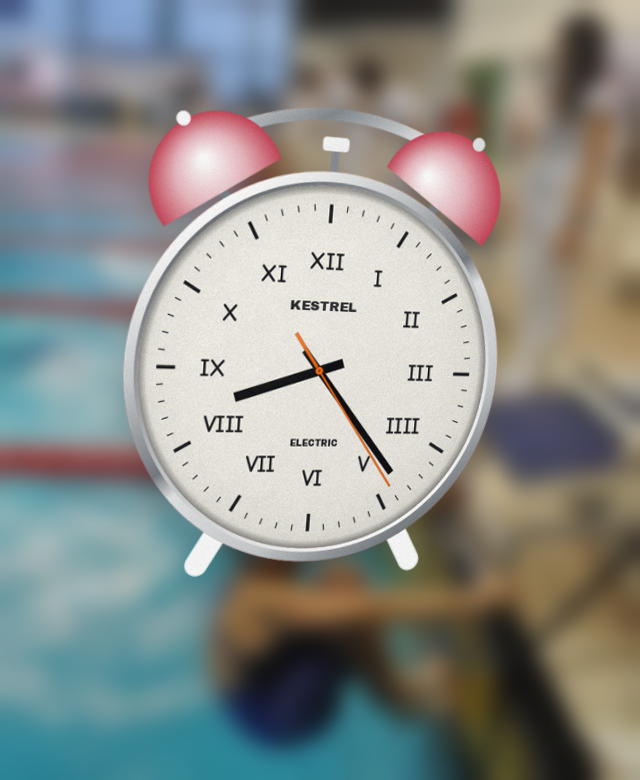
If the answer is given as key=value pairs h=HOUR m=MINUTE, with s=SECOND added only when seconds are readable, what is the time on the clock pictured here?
h=8 m=23 s=24
